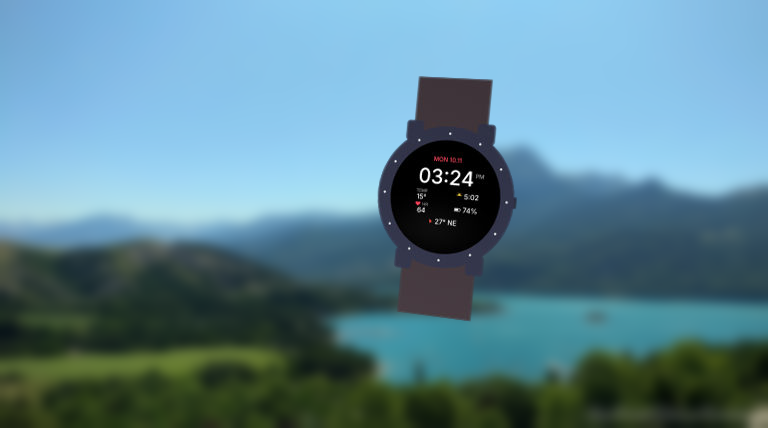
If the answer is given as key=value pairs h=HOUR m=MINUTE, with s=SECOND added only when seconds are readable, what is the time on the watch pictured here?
h=3 m=24
